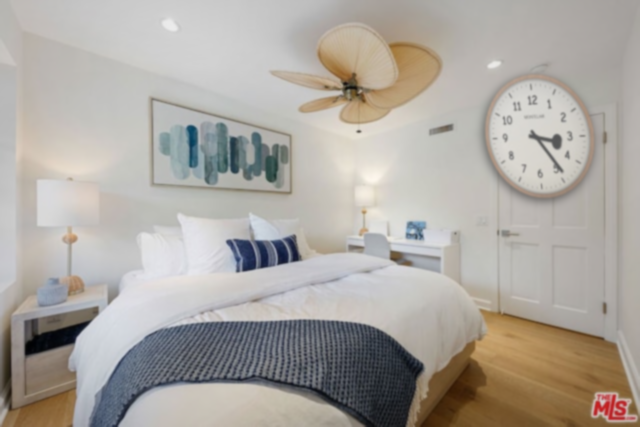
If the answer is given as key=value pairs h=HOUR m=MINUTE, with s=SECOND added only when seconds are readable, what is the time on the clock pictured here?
h=3 m=24
